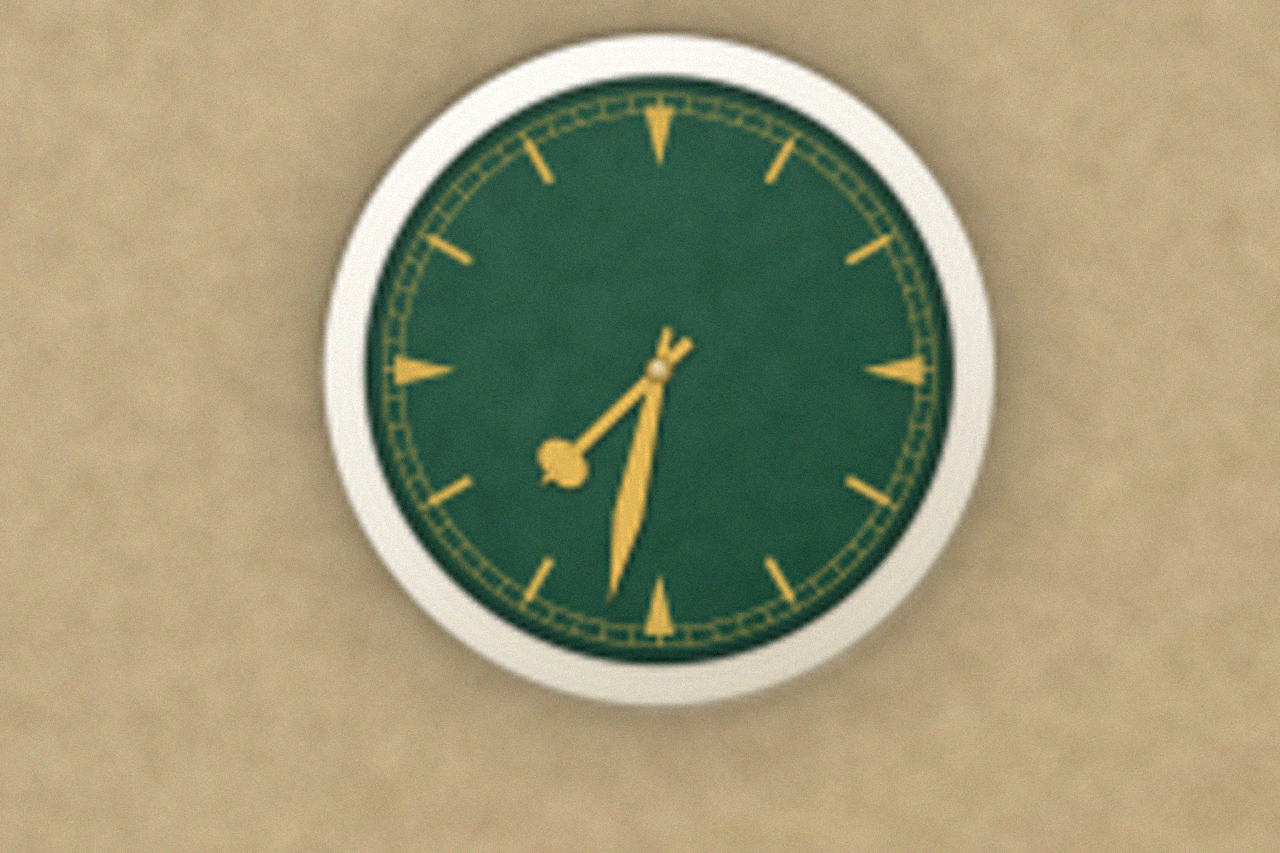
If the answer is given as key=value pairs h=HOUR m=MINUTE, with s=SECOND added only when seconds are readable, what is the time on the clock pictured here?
h=7 m=32
